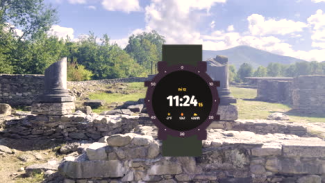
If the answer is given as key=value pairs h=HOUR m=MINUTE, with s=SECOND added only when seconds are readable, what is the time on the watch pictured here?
h=11 m=24
